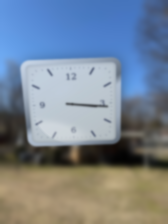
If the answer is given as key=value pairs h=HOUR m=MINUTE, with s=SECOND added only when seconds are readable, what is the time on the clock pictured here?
h=3 m=16
